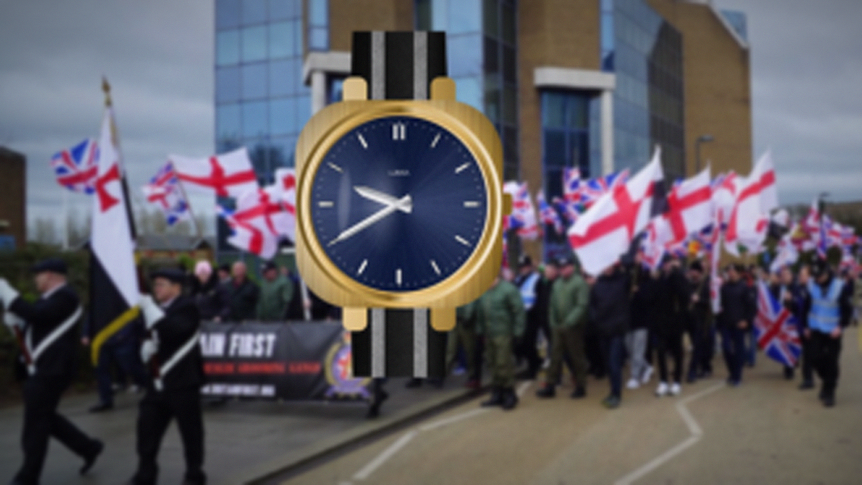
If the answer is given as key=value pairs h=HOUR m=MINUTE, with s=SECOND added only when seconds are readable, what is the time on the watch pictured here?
h=9 m=40
